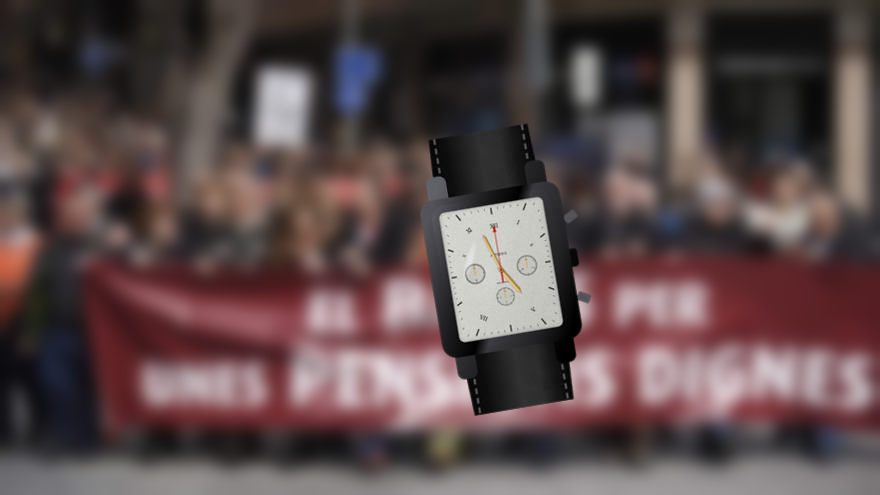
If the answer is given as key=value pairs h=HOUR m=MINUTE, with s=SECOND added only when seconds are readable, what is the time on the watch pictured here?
h=4 m=57
